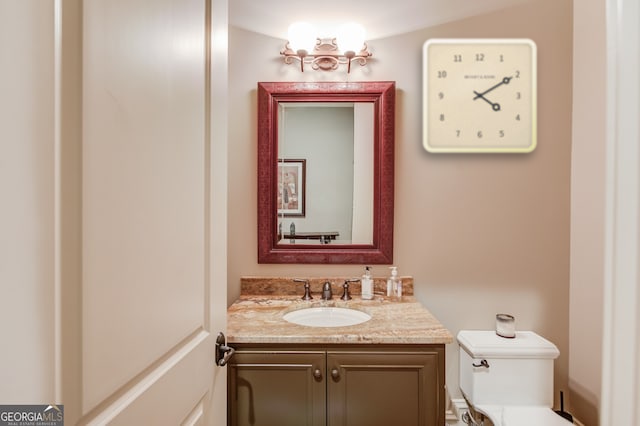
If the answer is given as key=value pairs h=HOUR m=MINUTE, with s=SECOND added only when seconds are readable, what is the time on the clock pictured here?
h=4 m=10
